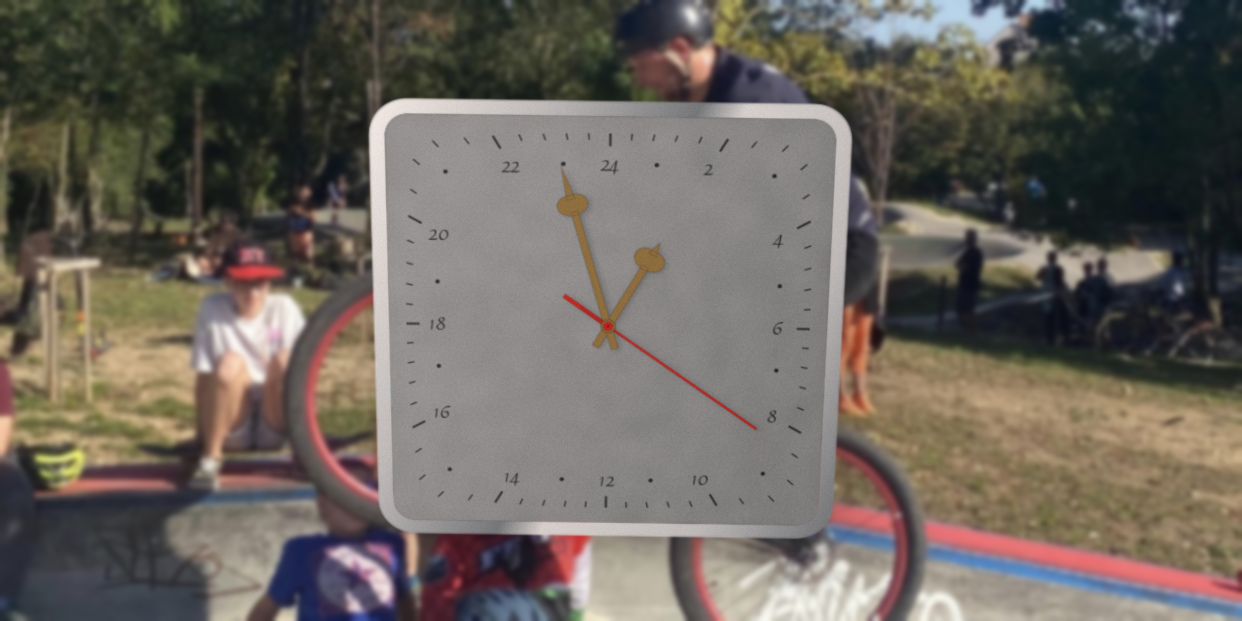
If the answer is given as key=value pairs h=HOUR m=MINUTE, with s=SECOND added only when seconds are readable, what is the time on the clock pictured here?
h=1 m=57 s=21
